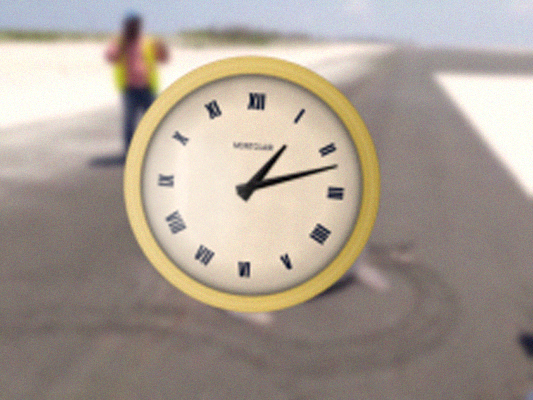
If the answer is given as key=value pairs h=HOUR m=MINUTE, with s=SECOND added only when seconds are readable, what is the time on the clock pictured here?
h=1 m=12
